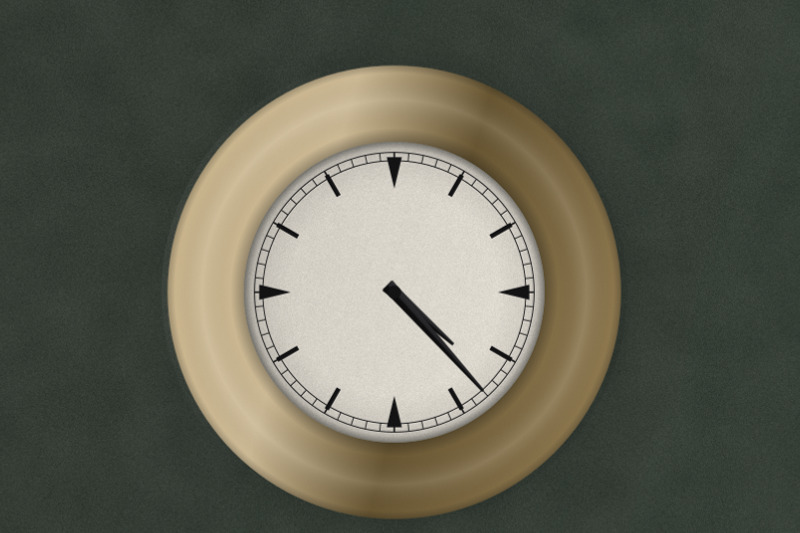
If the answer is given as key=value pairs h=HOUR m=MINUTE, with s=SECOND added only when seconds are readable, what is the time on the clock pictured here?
h=4 m=23
